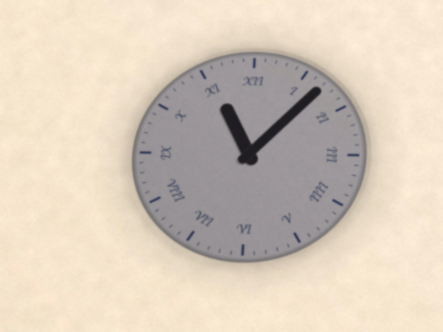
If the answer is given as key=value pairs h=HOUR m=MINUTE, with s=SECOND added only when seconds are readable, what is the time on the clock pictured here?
h=11 m=7
